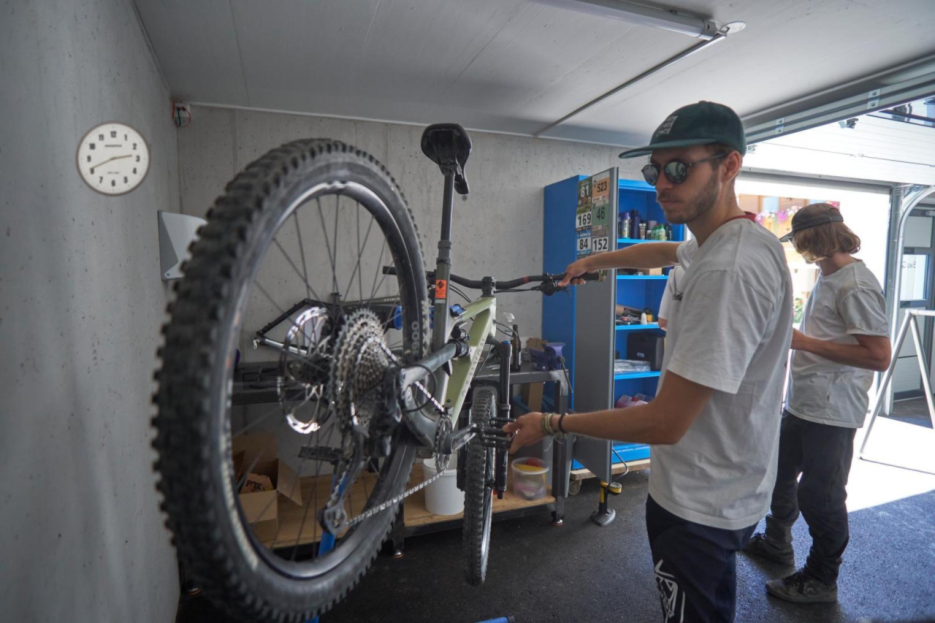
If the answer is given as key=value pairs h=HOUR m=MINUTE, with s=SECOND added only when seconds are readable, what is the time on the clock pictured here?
h=2 m=41
